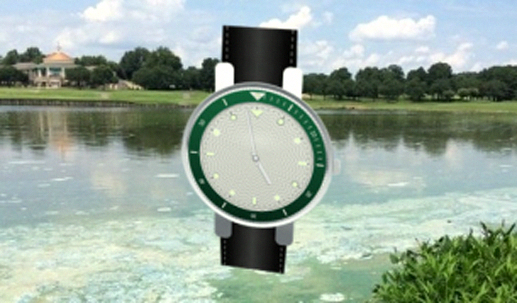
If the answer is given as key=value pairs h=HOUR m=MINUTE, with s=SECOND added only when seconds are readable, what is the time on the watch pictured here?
h=4 m=58
